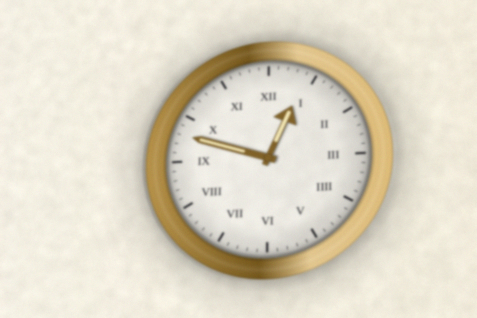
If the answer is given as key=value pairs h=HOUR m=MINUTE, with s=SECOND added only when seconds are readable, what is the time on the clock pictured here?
h=12 m=48
